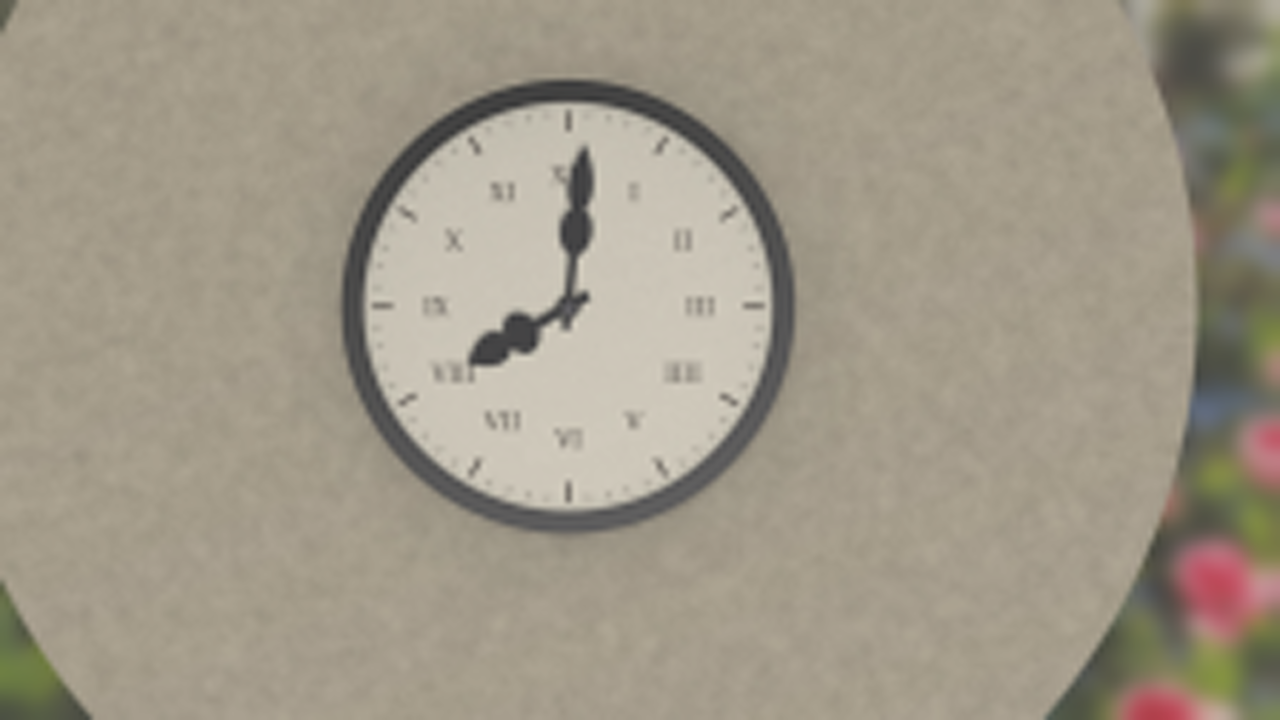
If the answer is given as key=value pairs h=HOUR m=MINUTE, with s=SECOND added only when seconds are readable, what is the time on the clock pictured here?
h=8 m=1
